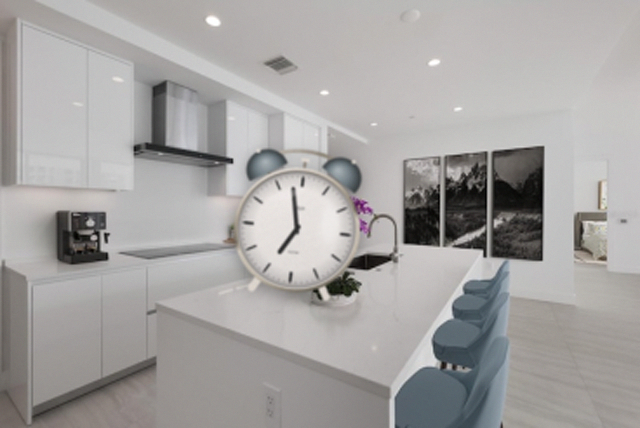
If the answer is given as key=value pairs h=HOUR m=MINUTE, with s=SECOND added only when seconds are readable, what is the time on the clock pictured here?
h=6 m=58
